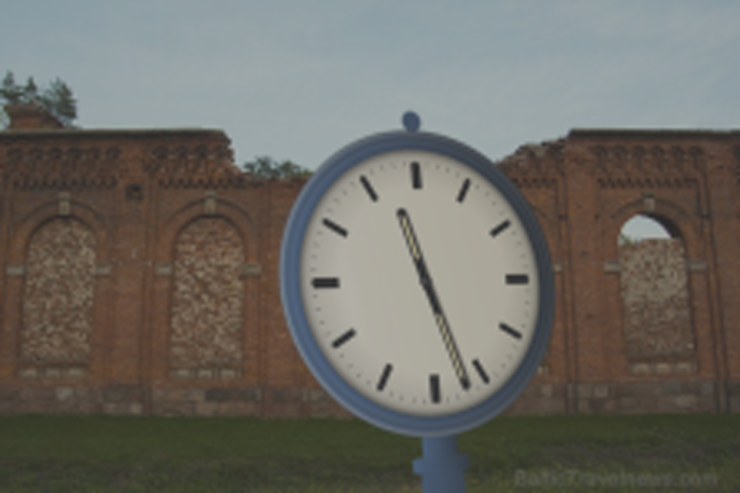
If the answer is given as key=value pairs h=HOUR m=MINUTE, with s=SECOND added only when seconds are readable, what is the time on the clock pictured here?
h=11 m=27
